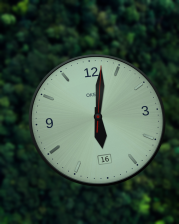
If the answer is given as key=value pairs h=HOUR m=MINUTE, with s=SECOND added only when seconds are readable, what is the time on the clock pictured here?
h=6 m=2 s=2
